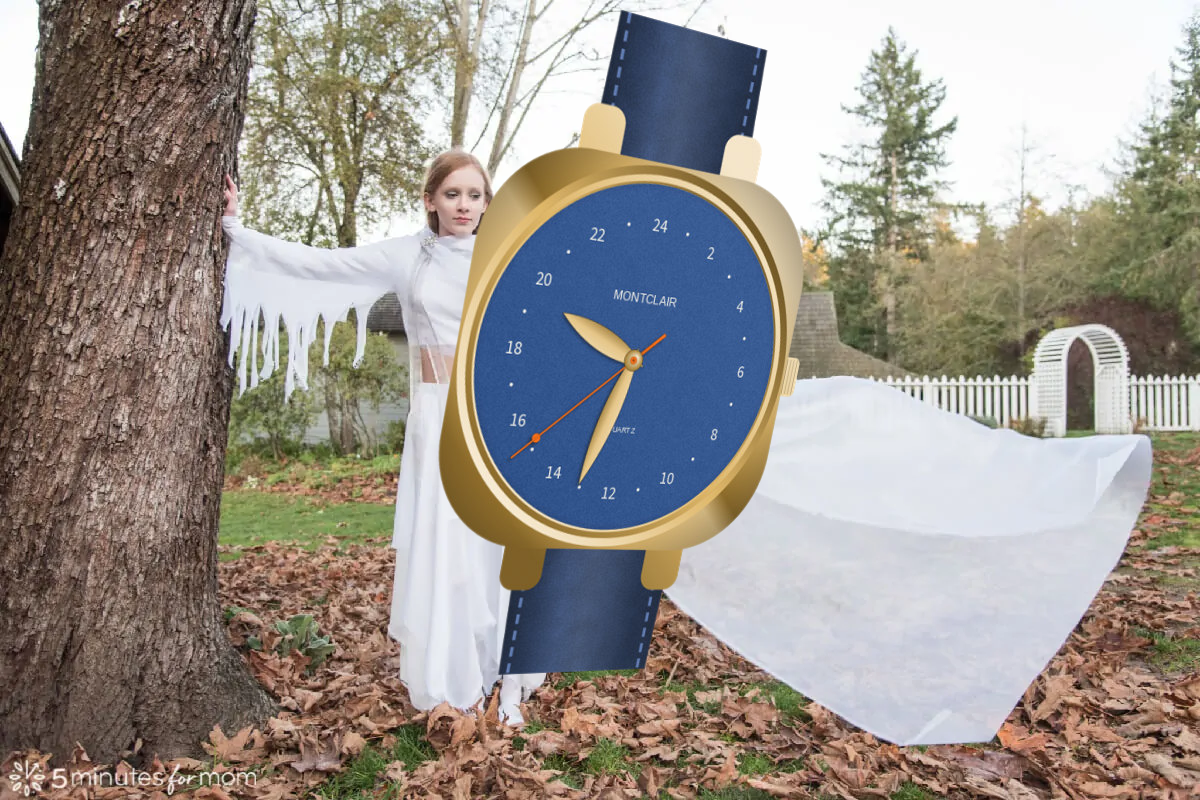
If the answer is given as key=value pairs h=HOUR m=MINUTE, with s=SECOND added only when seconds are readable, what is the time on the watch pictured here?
h=19 m=32 s=38
